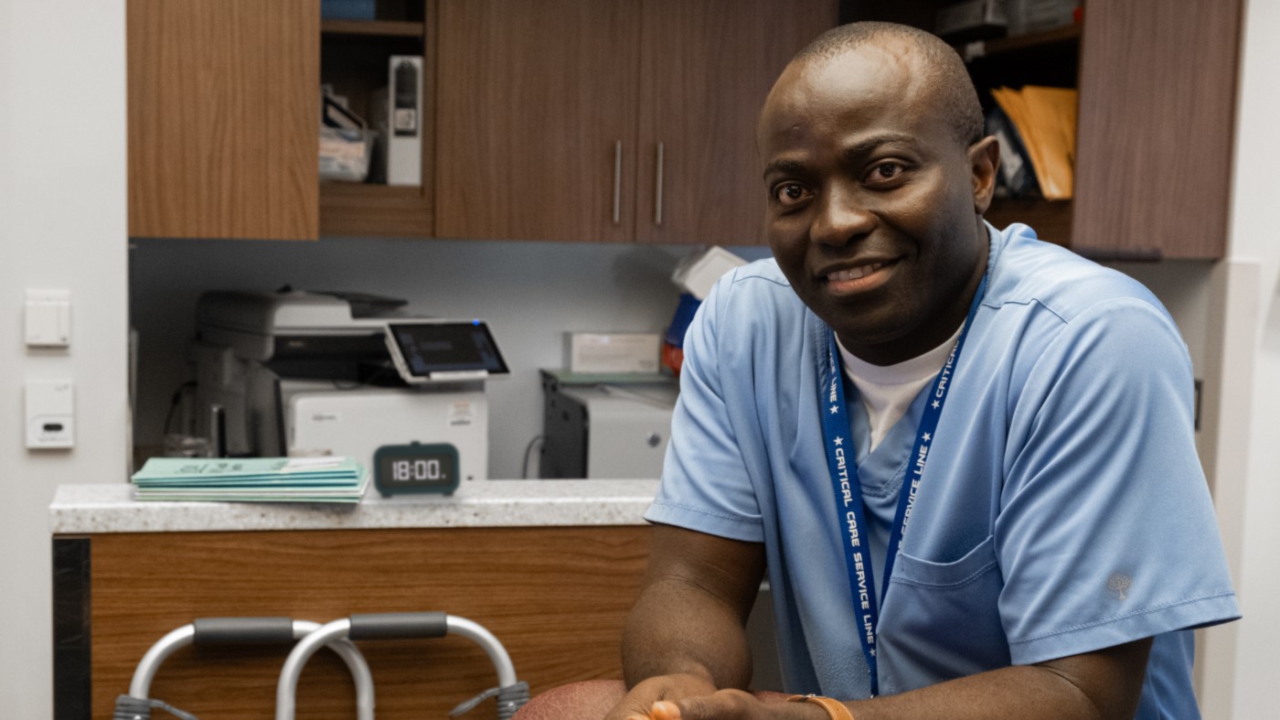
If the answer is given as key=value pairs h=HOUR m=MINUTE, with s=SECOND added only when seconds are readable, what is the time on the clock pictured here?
h=18 m=0
